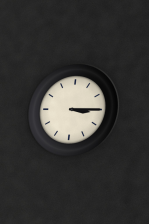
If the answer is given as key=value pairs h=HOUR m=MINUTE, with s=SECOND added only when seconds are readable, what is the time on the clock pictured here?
h=3 m=15
